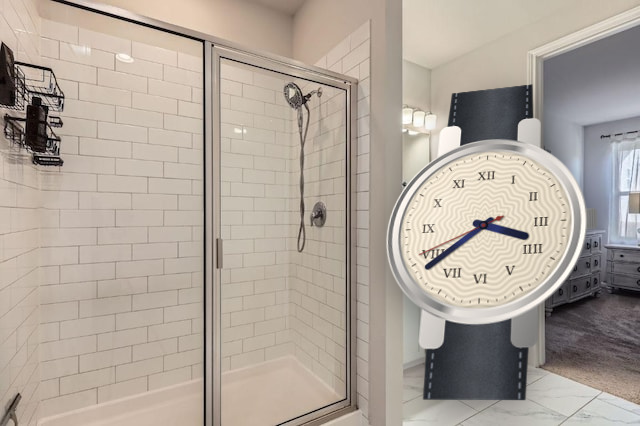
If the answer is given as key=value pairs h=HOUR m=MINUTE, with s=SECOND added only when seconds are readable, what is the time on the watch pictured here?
h=3 m=38 s=41
